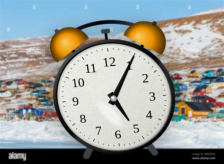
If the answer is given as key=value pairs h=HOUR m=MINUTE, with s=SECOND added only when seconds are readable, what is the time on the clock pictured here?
h=5 m=5
